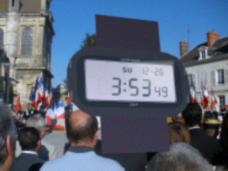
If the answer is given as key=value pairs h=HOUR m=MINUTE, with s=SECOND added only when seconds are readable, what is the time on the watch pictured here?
h=3 m=53 s=49
